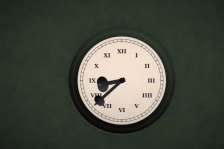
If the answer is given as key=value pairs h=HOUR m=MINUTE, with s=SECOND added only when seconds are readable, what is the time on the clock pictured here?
h=8 m=38
